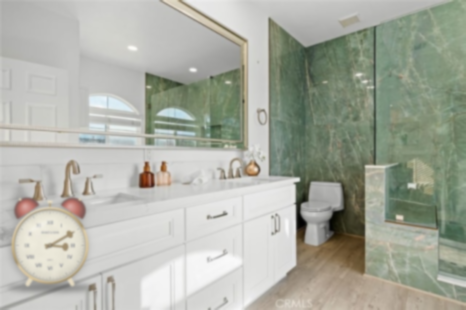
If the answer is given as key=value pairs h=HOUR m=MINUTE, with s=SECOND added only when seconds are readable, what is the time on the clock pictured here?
h=3 m=10
